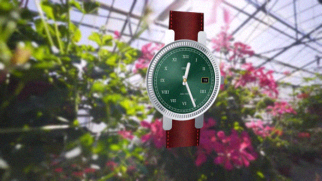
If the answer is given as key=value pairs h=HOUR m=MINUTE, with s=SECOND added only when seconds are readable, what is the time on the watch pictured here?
h=12 m=26
